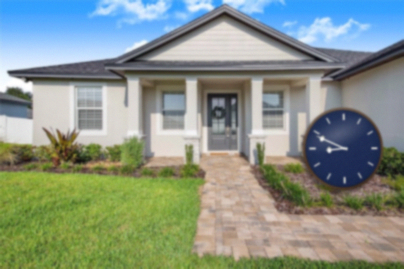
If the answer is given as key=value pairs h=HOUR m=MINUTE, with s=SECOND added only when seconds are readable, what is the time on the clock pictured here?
h=8 m=49
